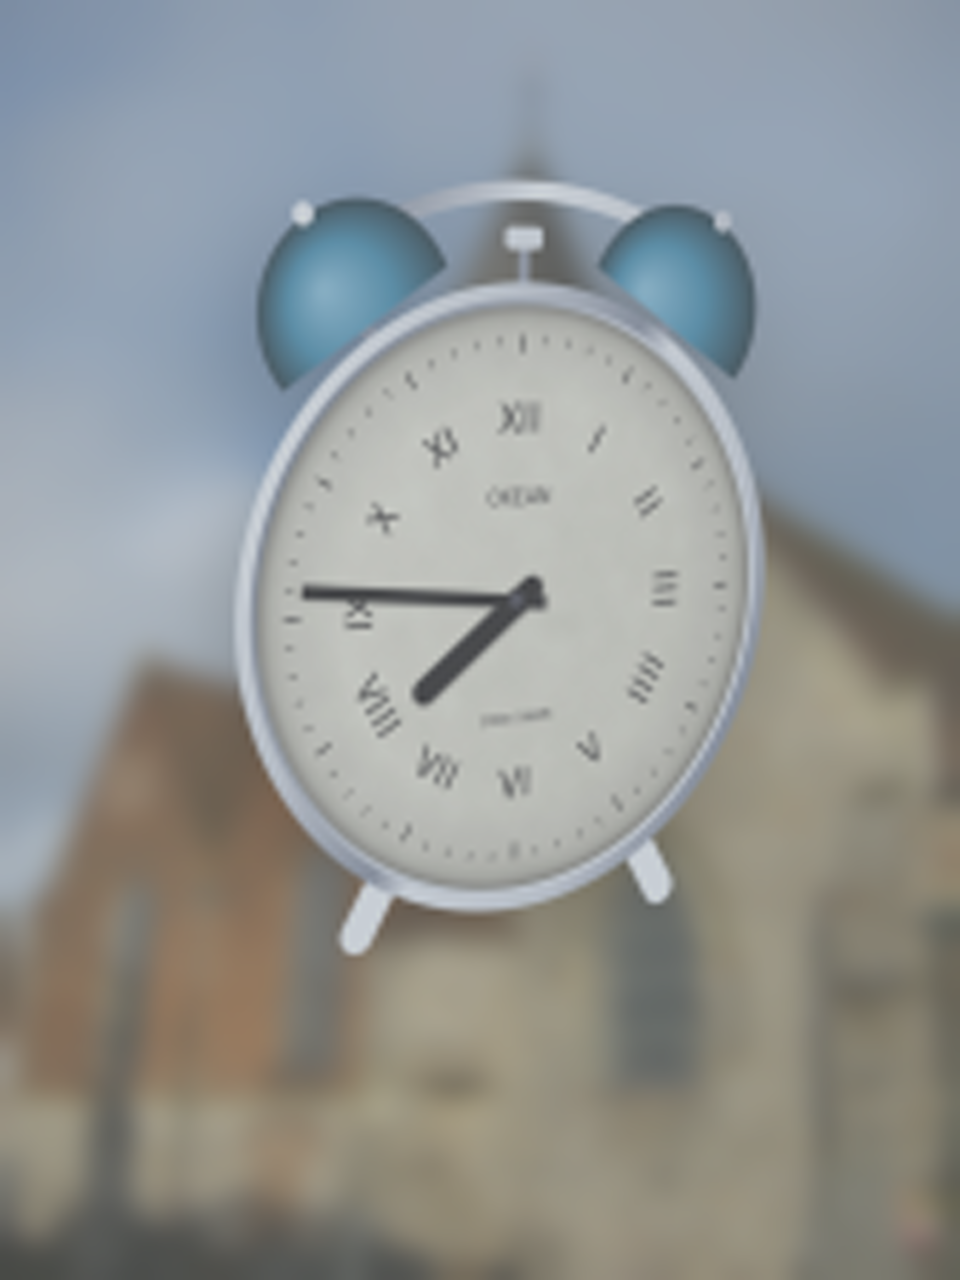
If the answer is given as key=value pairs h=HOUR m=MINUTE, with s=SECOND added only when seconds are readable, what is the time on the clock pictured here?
h=7 m=46
